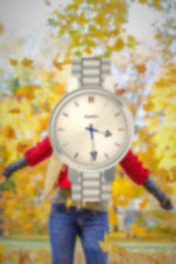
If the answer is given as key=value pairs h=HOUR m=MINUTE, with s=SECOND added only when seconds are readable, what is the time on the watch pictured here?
h=3 m=29
